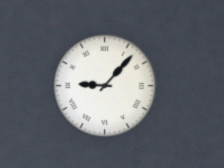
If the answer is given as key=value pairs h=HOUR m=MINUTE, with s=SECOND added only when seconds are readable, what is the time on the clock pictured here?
h=9 m=7
